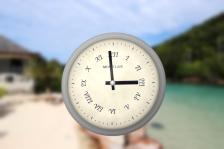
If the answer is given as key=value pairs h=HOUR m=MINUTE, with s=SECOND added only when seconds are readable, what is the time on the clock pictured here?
h=2 m=59
